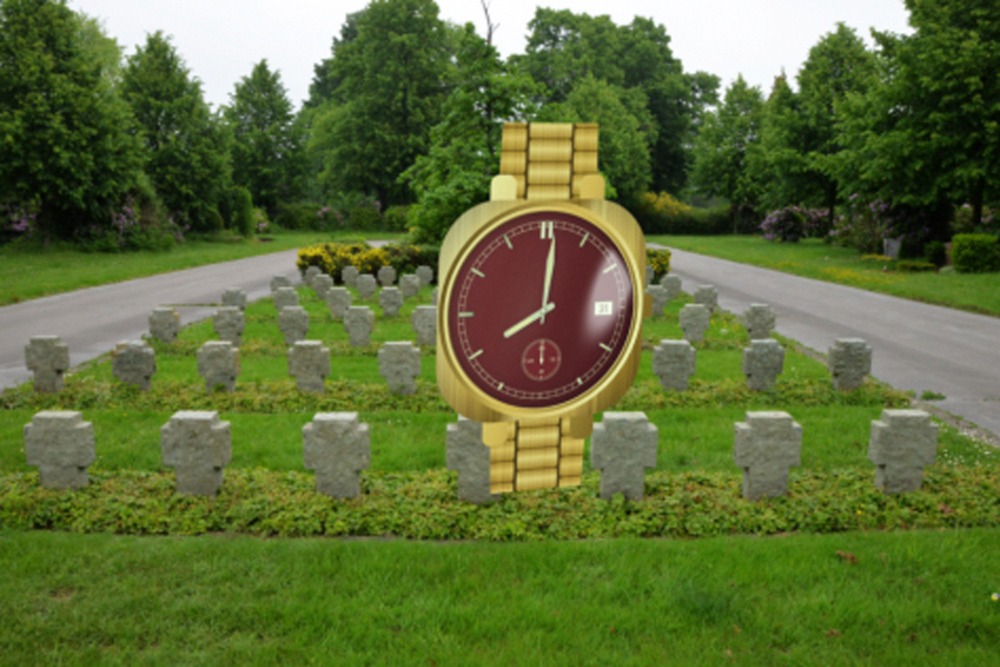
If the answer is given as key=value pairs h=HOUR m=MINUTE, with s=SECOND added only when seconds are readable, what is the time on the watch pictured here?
h=8 m=1
